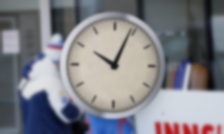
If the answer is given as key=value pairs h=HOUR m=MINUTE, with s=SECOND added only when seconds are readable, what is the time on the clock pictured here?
h=10 m=4
